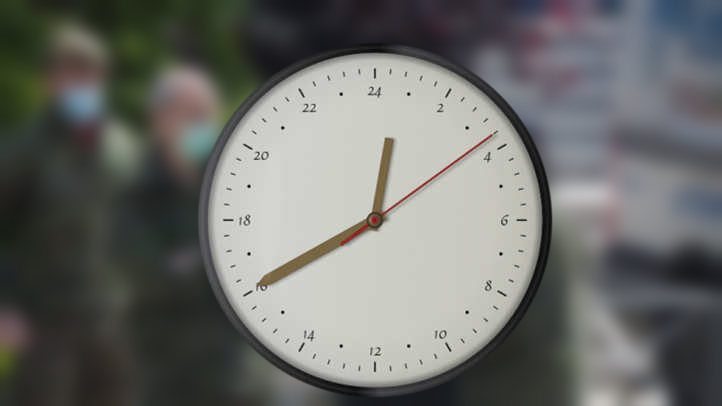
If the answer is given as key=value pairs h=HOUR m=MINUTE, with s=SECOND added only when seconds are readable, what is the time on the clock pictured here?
h=0 m=40 s=9
